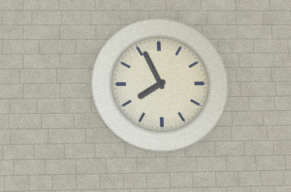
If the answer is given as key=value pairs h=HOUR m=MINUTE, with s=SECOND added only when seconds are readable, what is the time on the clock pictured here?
h=7 m=56
